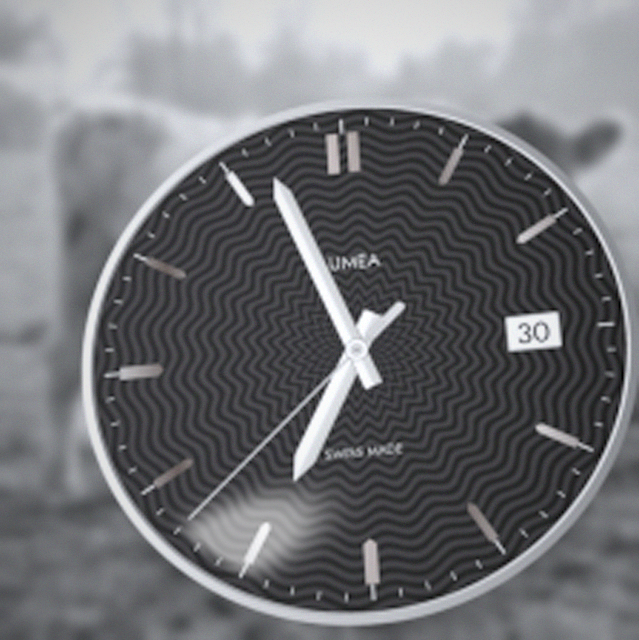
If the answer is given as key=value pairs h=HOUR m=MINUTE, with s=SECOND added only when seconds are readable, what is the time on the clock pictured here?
h=6 m=56 s=38
